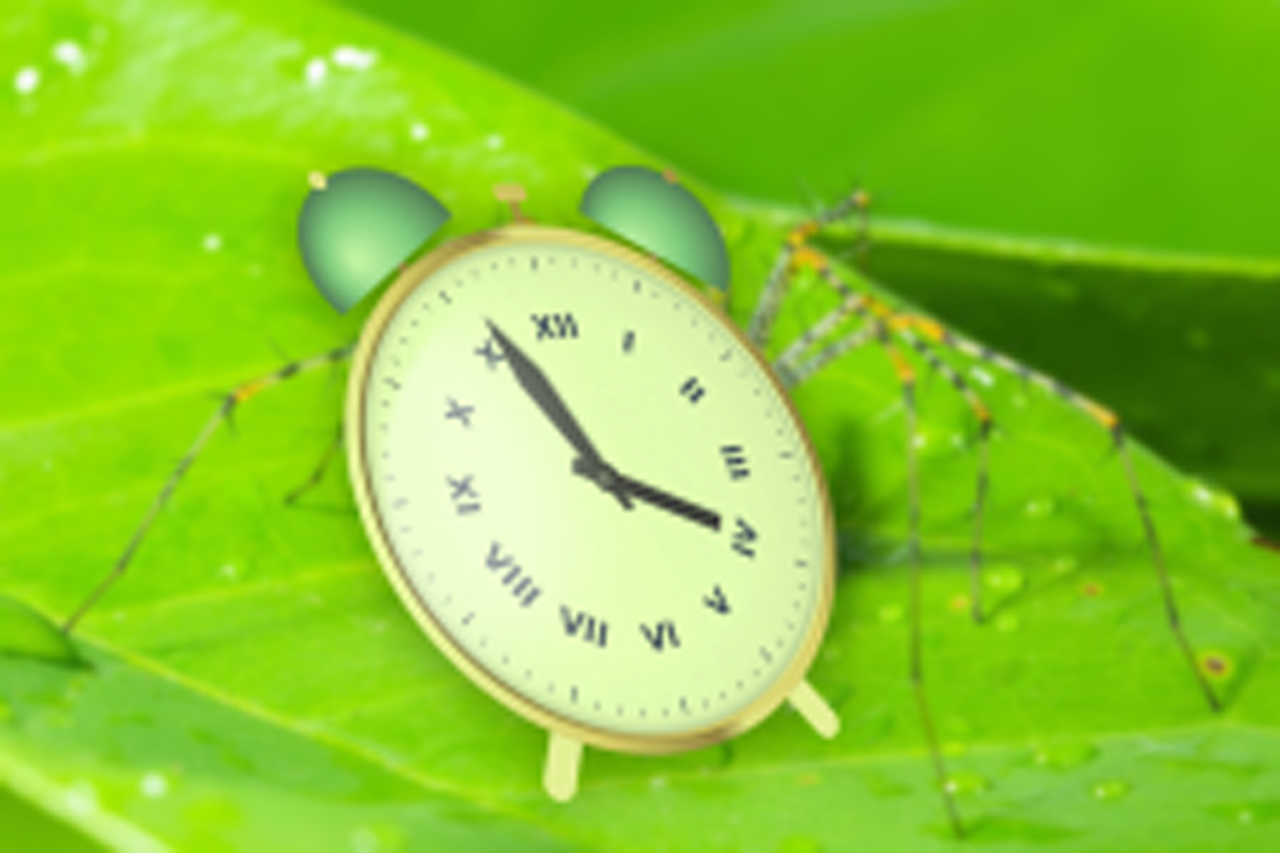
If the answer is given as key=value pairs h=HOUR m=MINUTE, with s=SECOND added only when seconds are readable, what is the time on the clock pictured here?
h=3 m=56
